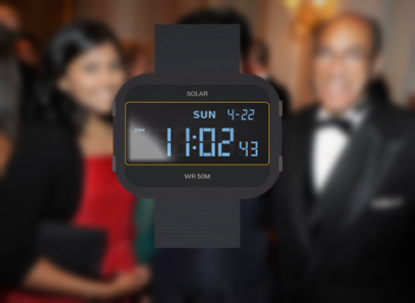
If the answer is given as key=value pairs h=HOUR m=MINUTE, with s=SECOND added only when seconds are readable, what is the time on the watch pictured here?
h=11 m=2 s=43
